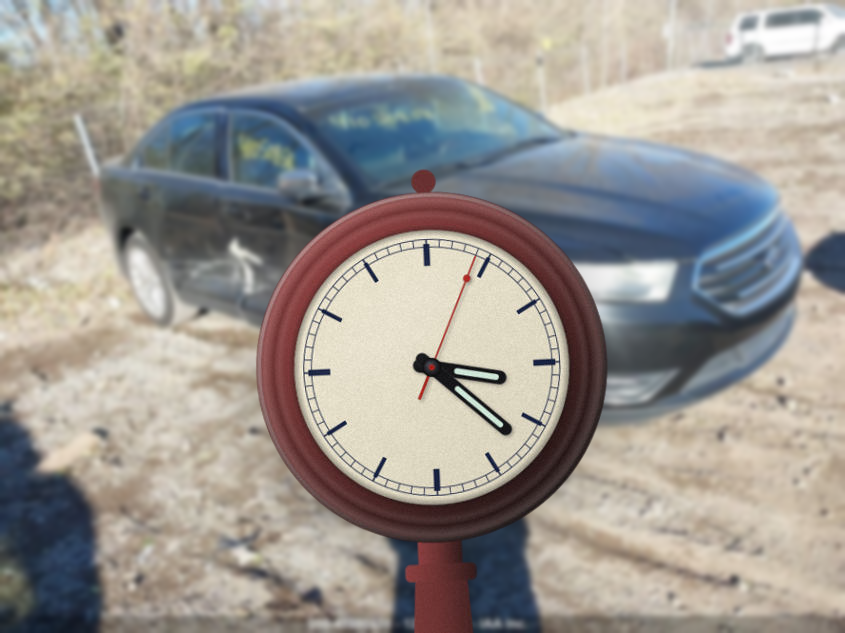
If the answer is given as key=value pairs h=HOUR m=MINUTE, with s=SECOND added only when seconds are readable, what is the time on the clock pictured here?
h=3 m=22 s=4
